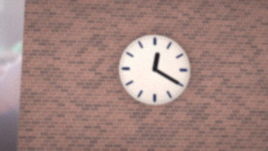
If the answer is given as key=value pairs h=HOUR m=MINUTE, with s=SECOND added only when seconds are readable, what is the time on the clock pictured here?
h=12 m=20
